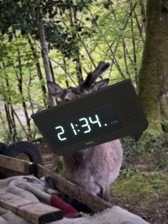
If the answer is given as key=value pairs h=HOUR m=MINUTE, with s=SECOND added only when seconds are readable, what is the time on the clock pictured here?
h=21 m=34
